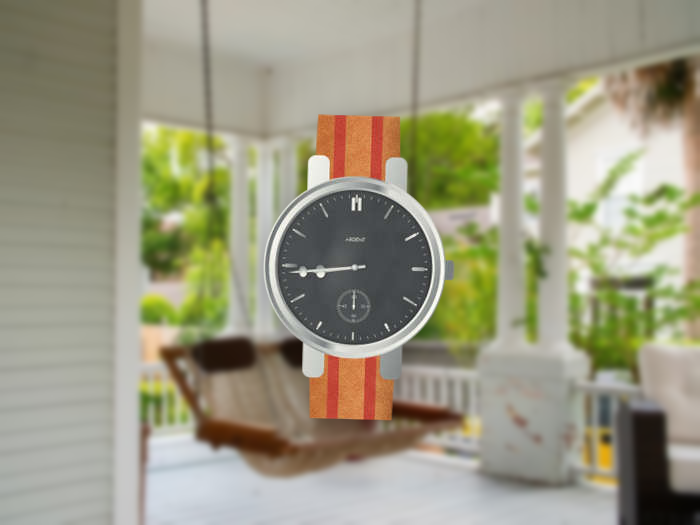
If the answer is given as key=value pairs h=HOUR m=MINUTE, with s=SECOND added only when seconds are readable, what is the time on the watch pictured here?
h=8 m=44
